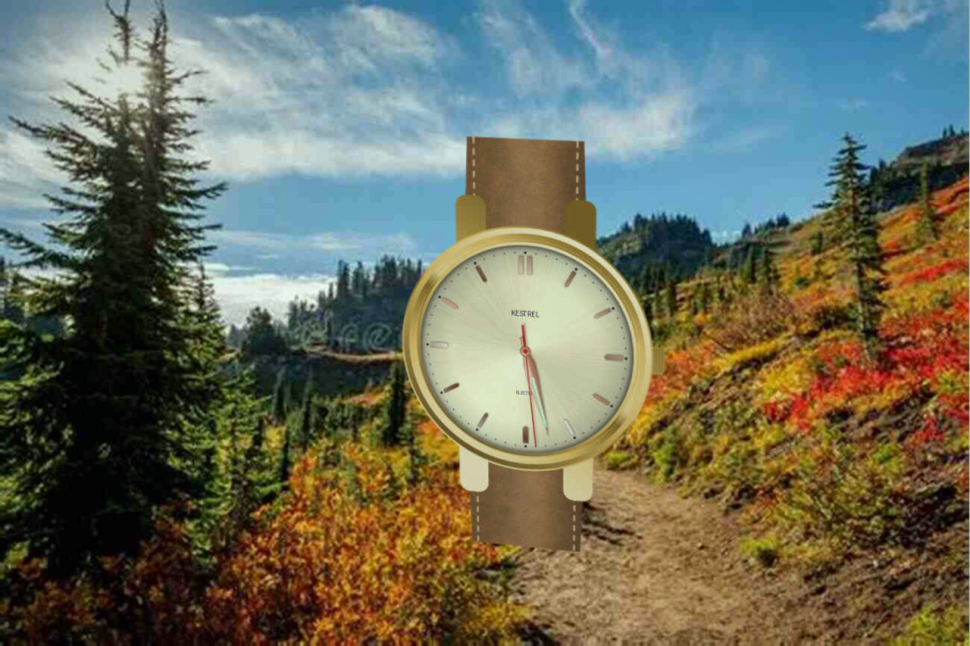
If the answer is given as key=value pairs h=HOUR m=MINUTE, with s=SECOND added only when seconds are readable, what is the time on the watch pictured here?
h=5 m=27 s=29
